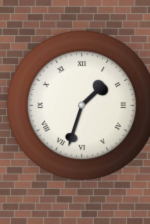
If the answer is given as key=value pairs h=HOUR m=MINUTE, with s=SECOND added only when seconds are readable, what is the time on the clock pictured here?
h=1 m=33
